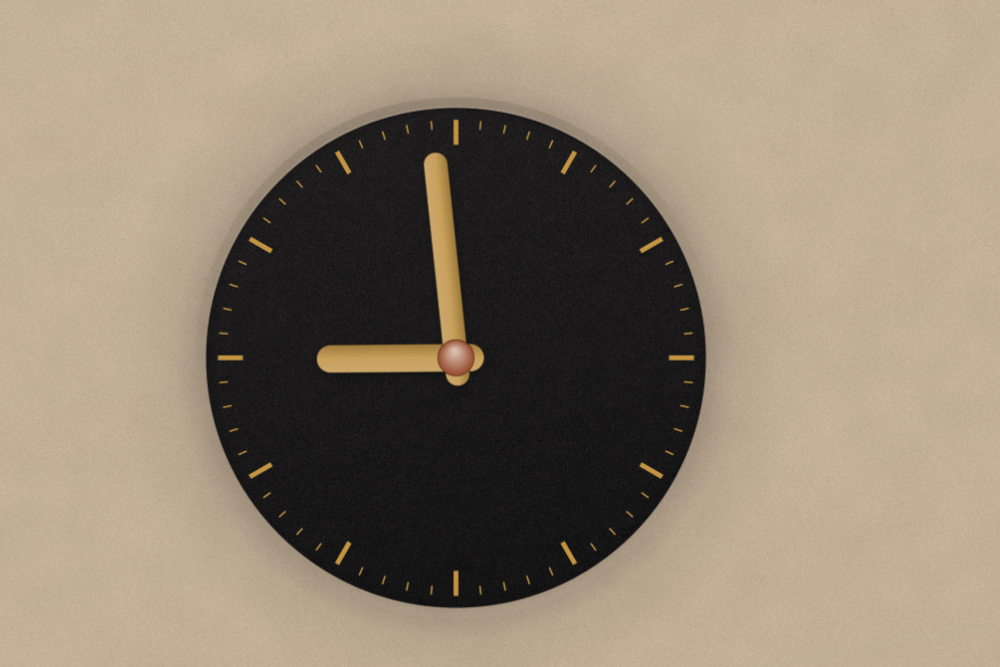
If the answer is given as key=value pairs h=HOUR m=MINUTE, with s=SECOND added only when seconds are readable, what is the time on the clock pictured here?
h=8 m=59
